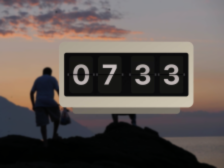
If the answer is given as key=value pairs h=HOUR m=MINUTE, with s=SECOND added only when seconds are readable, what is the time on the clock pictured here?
h=7 m=33
